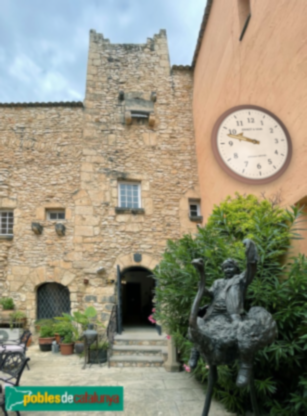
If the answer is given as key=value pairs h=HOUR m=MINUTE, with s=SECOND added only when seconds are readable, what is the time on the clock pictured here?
h=9 m=48
